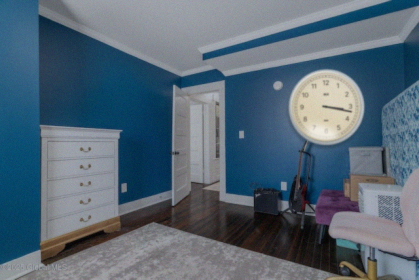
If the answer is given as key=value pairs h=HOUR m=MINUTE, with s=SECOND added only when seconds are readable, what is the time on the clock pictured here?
h=3 m=17
